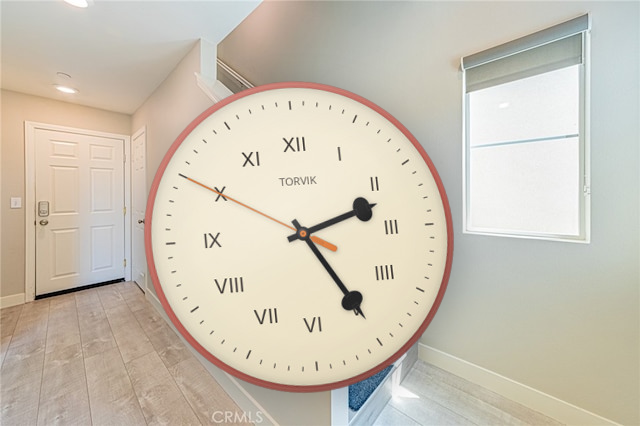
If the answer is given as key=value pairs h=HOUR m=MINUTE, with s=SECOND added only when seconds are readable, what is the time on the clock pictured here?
h=2 m=24 s=50
